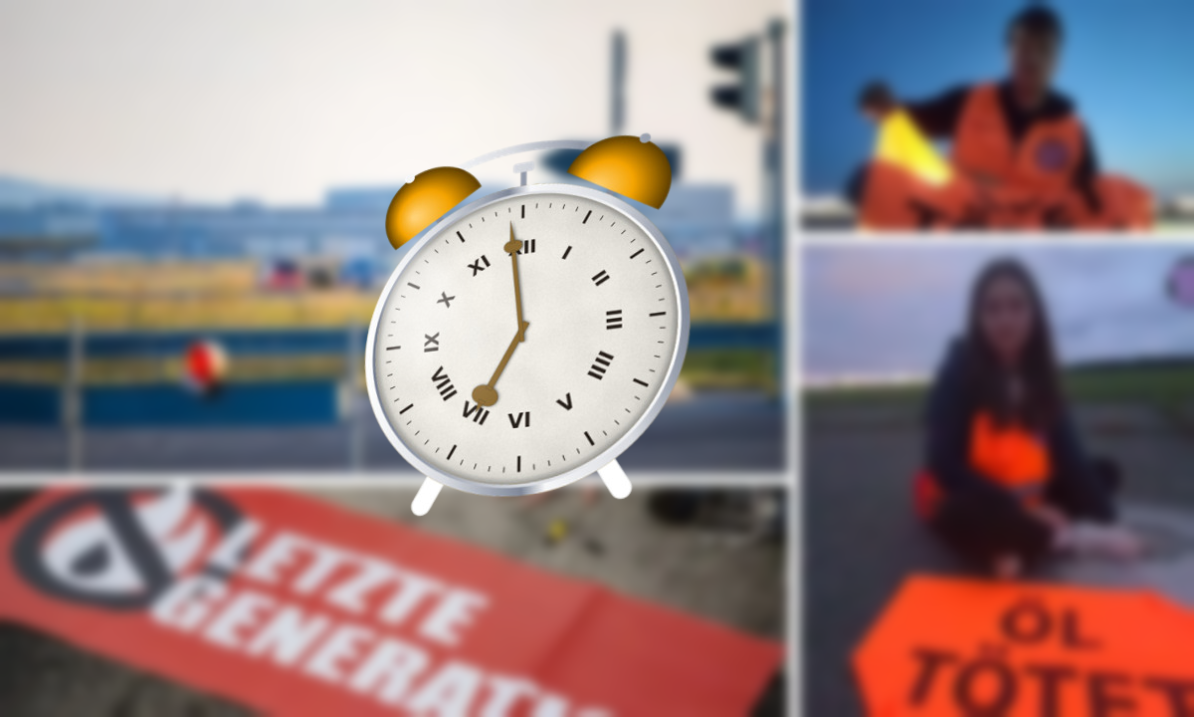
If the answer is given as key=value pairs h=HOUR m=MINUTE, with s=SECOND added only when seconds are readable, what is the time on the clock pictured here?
h=6 m=59
